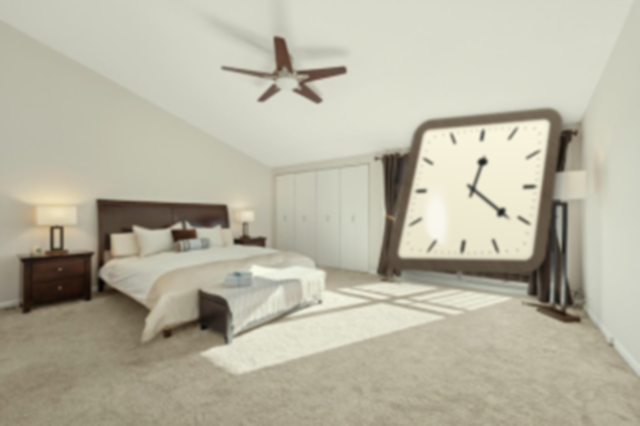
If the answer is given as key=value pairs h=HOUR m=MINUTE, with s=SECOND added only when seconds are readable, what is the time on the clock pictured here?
h=12 m=21
